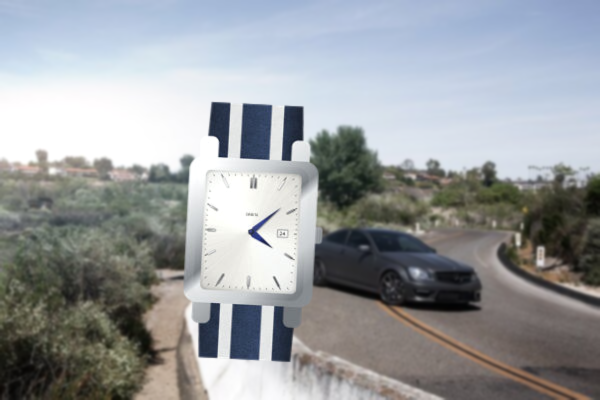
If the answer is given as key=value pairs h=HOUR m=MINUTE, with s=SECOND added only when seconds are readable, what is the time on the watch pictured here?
h=4 m=8
